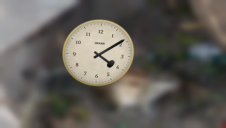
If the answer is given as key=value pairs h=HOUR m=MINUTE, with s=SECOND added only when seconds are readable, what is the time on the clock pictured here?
h=4 m=9
